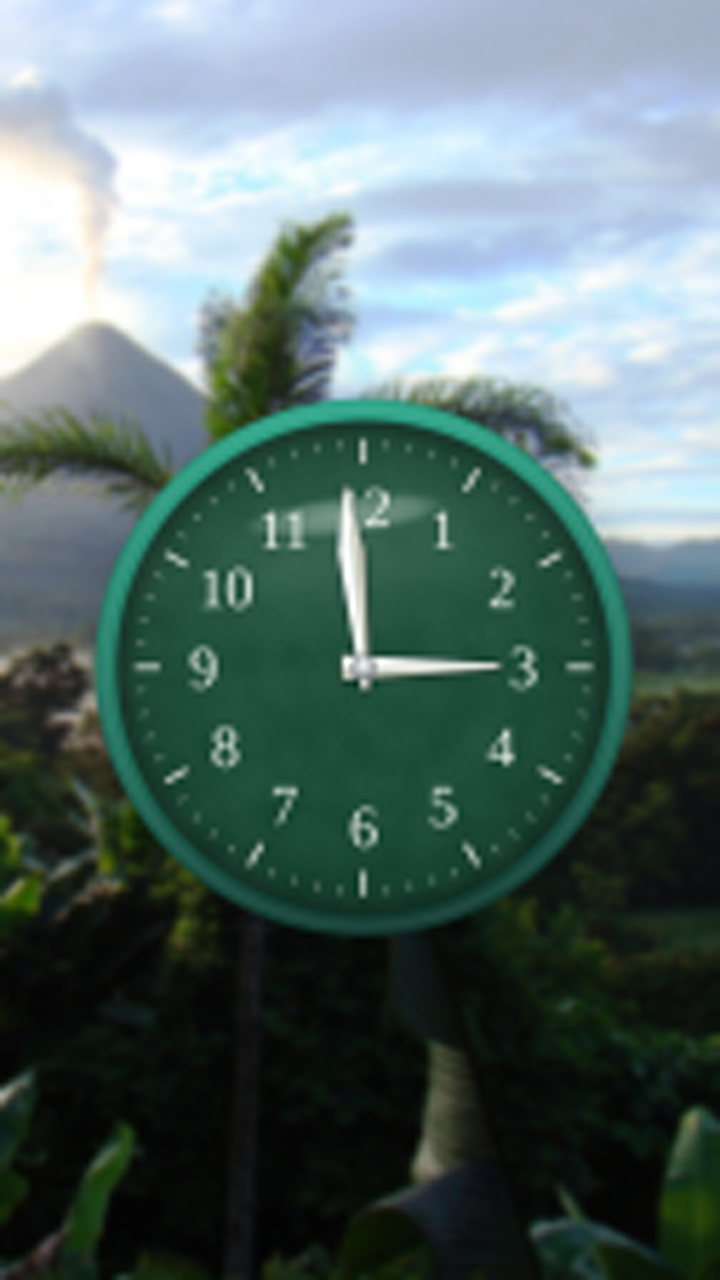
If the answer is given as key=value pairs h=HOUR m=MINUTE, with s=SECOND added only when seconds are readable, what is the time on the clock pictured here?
h=2 m=59
